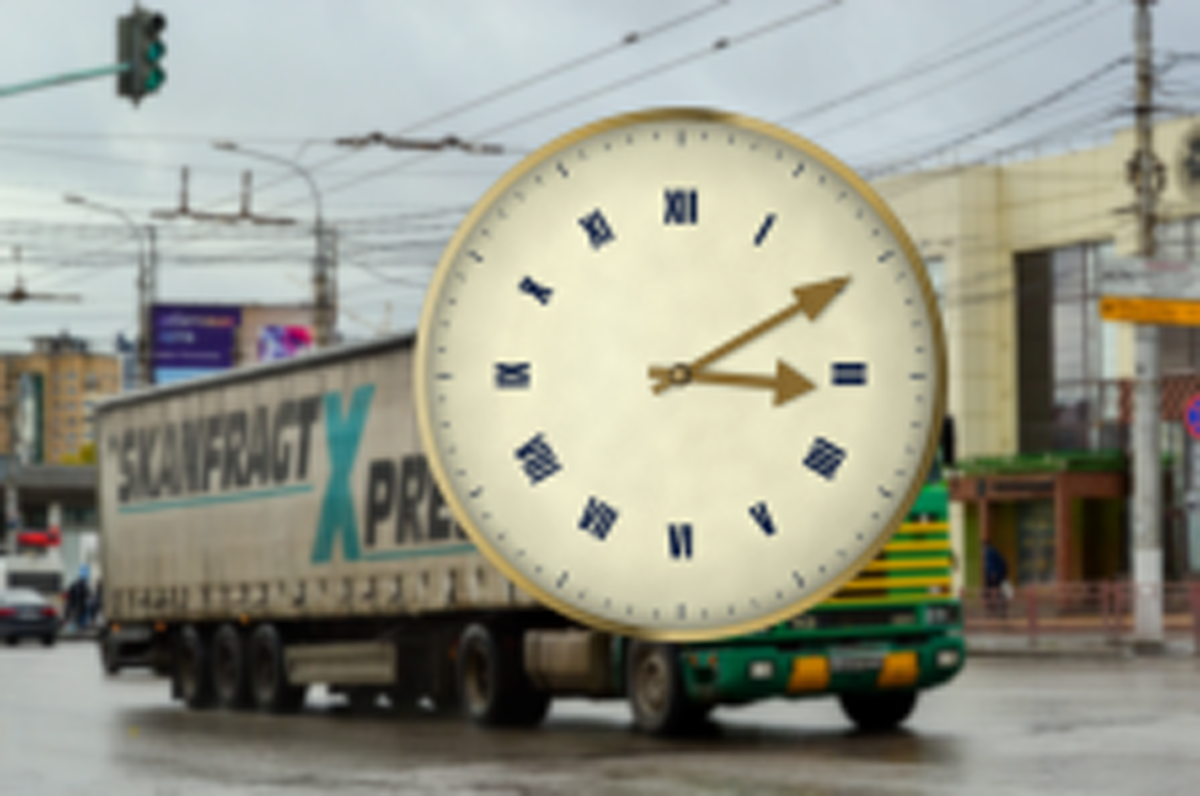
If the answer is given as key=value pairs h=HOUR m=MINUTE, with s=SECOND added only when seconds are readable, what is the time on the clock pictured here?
h=3 m=10
